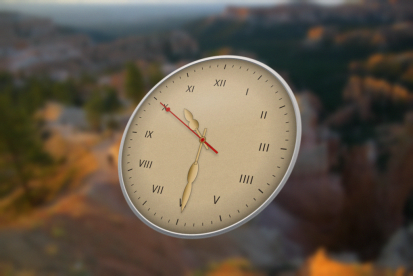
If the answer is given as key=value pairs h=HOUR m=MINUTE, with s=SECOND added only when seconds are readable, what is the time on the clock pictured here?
h=10 m=29 s=50
